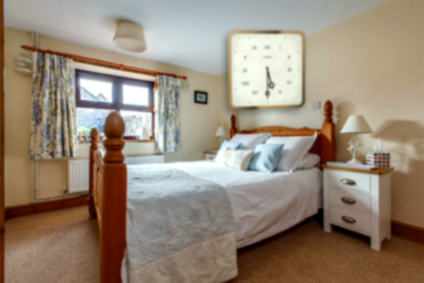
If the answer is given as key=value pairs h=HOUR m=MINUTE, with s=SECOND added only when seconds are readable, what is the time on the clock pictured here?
h=5 m=30
